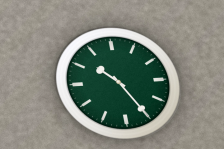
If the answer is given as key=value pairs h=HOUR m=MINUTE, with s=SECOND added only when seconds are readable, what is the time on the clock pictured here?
h=10 m=25
